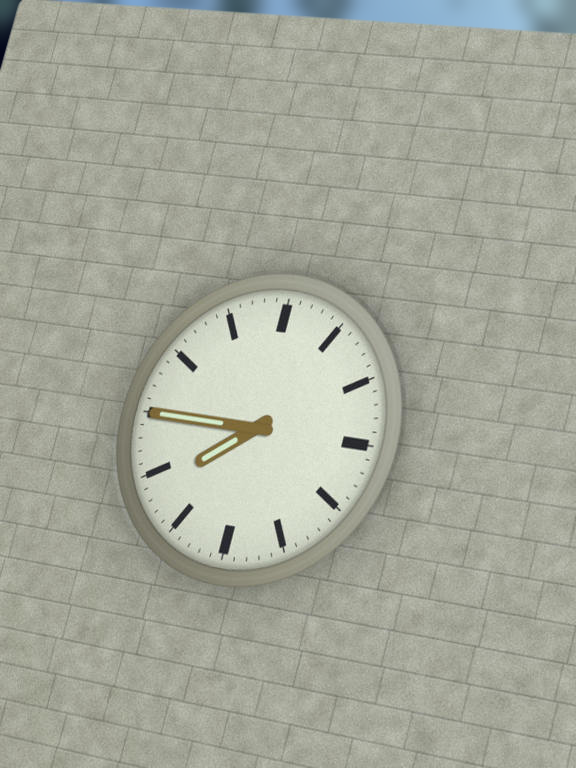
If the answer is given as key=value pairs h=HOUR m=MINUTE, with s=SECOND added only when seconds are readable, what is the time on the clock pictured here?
h=7 m=45
